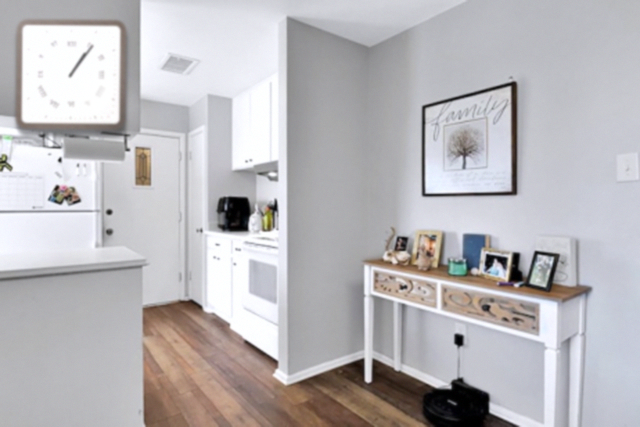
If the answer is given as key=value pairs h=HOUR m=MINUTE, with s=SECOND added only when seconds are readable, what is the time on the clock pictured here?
h=1 m=6
